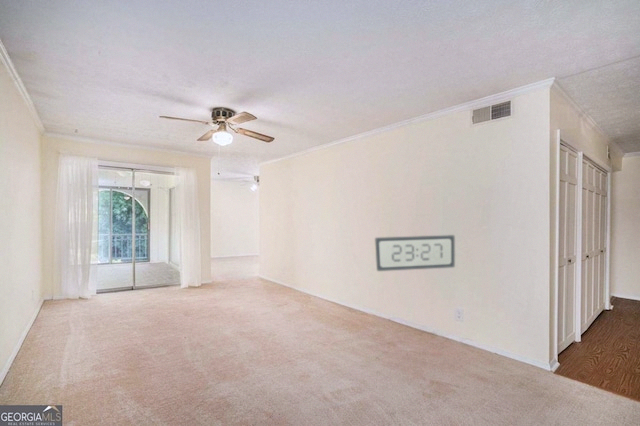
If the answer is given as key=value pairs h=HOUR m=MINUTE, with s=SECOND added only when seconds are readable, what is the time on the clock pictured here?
h=23 m=27
